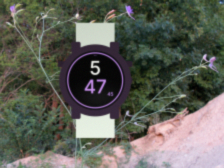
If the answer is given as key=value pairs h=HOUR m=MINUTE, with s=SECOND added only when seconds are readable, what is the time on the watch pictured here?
h=5 m=47
